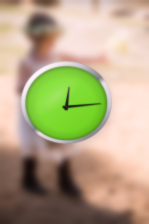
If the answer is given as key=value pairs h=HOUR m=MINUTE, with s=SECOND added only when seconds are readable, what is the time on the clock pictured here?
h=12 m=14
